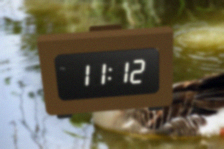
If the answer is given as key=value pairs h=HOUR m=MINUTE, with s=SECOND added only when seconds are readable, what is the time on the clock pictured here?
h=11 m=12
